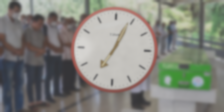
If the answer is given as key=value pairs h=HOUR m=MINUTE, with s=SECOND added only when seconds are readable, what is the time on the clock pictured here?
h=7 m=4
